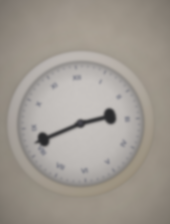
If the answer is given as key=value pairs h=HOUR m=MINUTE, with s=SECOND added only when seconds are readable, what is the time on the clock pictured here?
h=2 m=42
